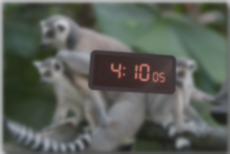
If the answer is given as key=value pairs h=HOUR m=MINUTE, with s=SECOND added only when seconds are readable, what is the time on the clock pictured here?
h=4 m=10
